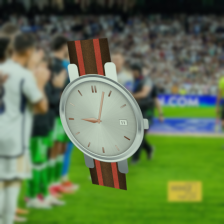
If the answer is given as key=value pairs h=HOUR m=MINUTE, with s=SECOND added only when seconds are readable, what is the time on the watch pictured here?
h=9 m=3
